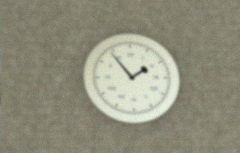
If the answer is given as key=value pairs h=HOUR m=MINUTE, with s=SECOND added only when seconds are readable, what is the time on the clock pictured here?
h=1 m=54
